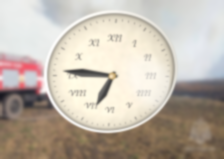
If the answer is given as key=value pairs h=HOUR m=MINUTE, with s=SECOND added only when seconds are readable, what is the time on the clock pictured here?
h=6 m=46
